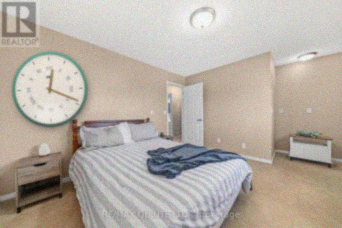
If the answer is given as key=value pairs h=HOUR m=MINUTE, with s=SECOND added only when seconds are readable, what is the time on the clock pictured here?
h=12 m=19
